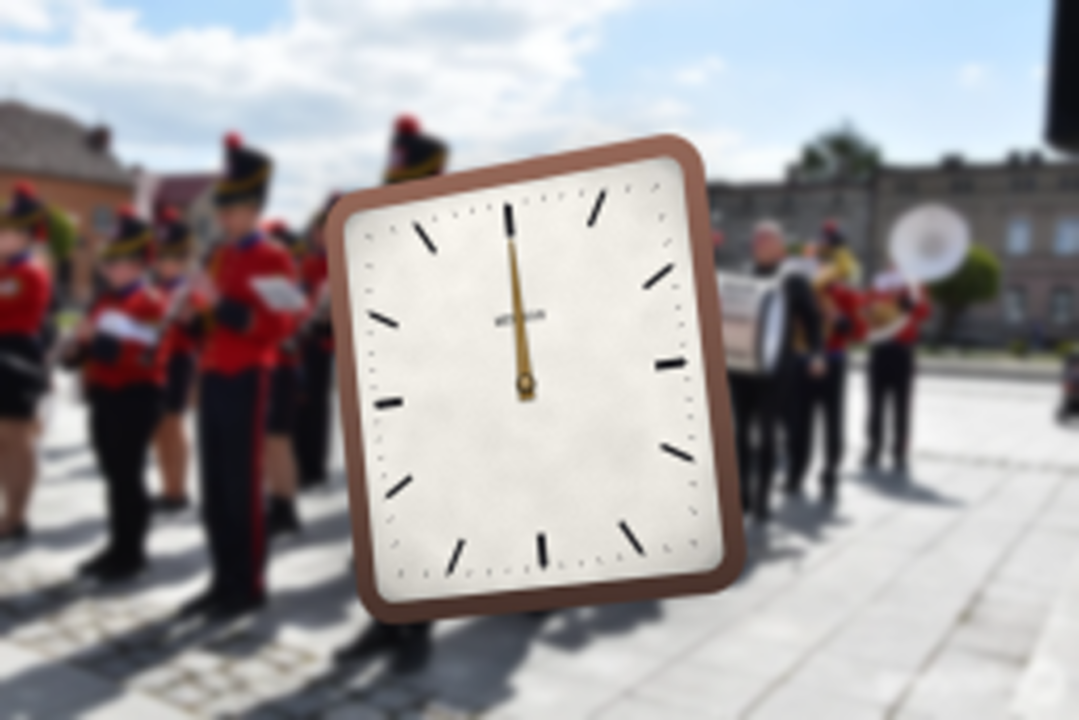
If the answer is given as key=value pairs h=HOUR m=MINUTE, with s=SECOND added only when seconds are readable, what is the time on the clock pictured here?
h=12 m=0
